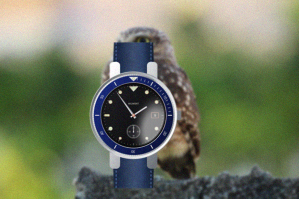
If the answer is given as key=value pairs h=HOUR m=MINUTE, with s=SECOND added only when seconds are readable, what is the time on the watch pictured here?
h=1 m=54
